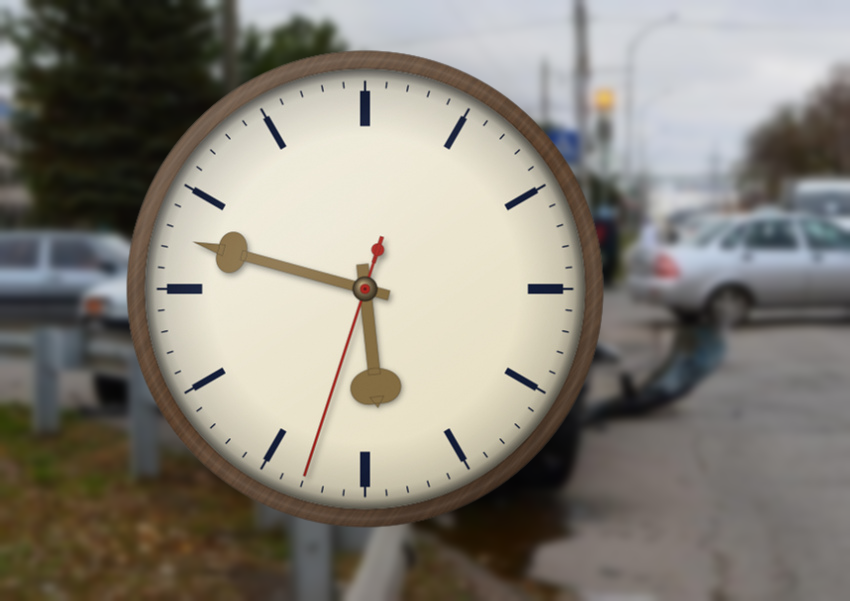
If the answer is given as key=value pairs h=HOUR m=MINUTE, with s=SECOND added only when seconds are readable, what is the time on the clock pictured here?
h=5 m=47 s=33
